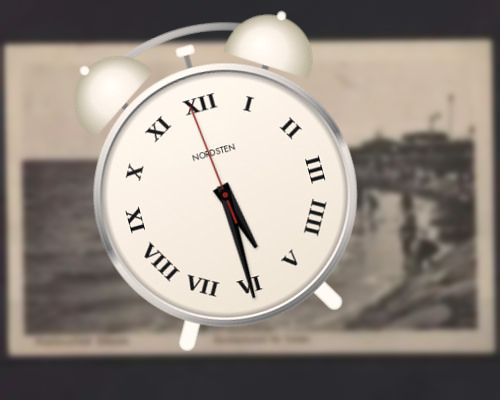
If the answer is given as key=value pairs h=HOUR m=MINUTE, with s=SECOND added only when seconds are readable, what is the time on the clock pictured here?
h=5 m=29 s=59
